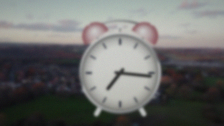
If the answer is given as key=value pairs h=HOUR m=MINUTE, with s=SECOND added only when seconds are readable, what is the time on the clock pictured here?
h=7 m=16
